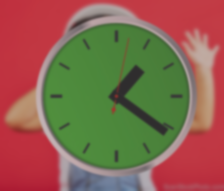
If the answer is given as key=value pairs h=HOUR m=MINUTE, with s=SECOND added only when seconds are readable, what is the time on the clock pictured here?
h=1 m=21 s=2
